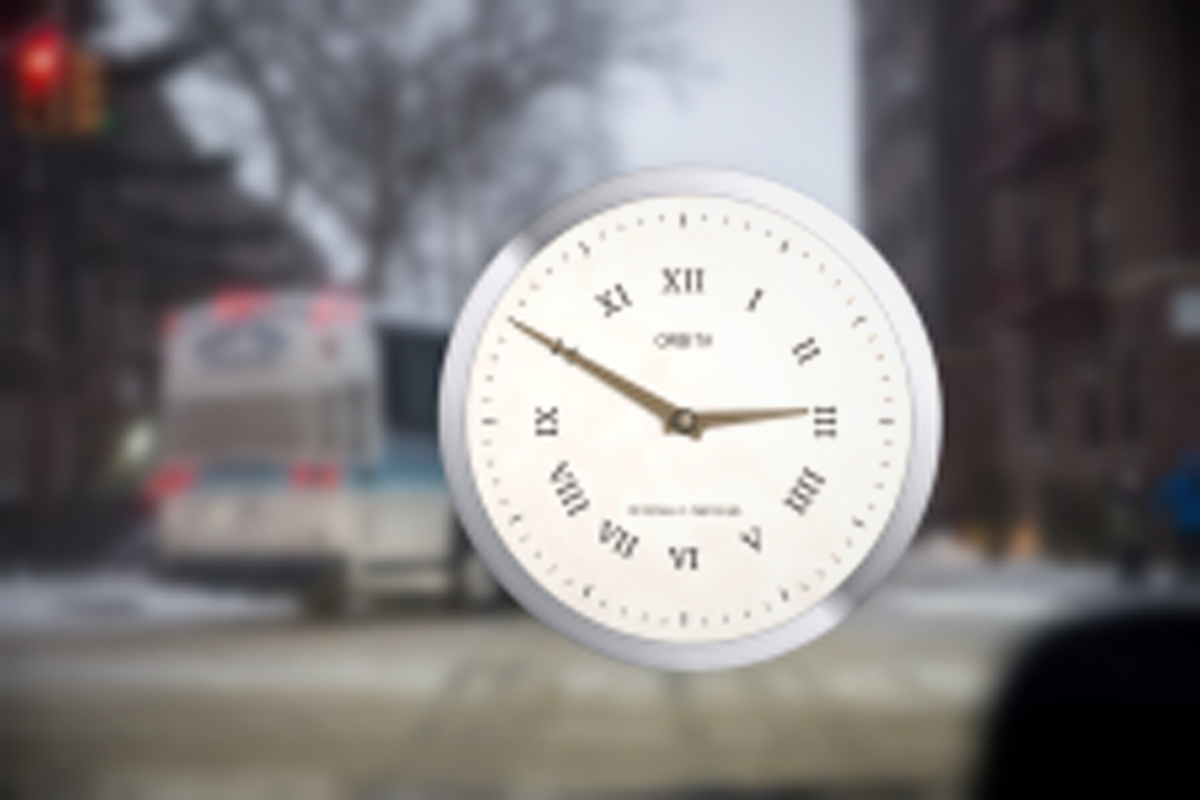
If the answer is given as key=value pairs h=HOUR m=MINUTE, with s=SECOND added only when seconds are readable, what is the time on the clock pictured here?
h=2 m=50
